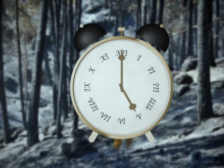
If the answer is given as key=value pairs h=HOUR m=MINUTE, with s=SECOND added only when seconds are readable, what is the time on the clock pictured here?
h=5 m=0
